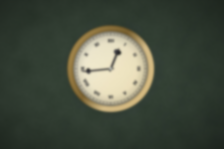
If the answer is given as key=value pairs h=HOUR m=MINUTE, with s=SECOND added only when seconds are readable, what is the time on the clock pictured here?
h=12 m=44
